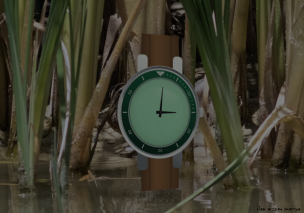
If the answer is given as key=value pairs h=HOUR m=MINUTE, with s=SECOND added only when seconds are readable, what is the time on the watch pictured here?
h=3 m=1
